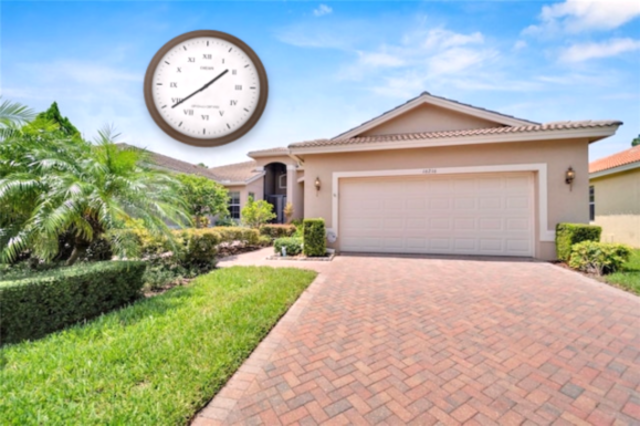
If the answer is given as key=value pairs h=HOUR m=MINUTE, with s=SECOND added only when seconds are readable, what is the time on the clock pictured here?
h=1 m=39
